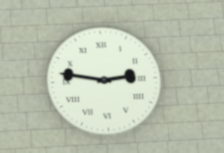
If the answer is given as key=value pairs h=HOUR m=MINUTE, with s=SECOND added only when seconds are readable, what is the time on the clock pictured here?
h=2 m=47
